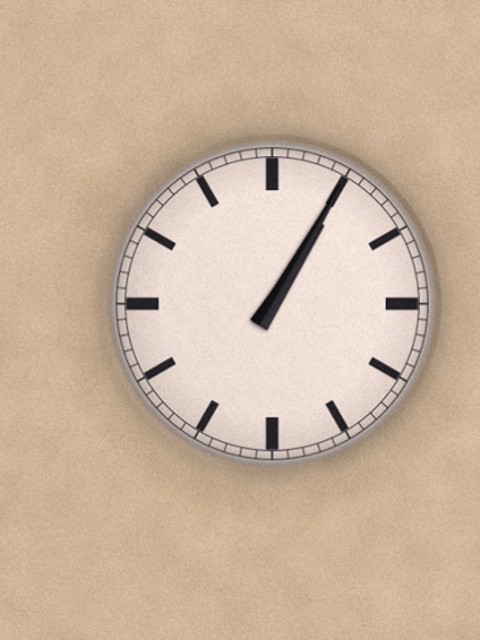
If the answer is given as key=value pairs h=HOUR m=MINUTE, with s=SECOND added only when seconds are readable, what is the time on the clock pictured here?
h=1 m=5
